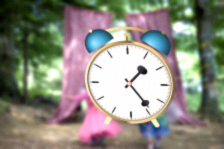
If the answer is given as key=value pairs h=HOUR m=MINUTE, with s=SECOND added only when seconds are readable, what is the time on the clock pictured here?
h=1 m=24
